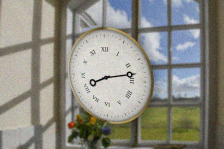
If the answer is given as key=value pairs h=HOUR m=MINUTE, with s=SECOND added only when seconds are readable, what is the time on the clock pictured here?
h=8 m=13
